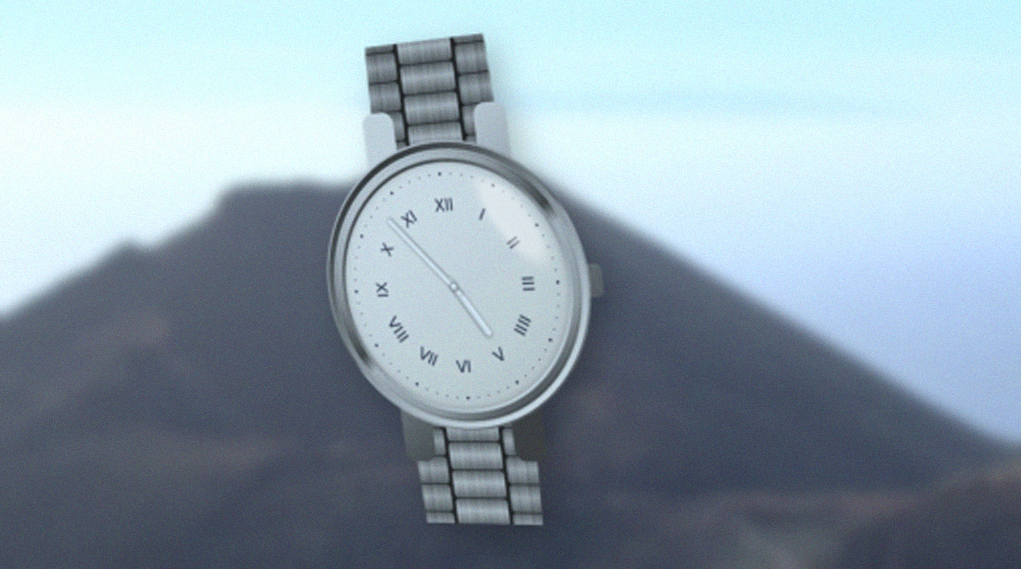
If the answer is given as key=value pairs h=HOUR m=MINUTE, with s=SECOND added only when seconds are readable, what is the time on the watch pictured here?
h=4 m=53
